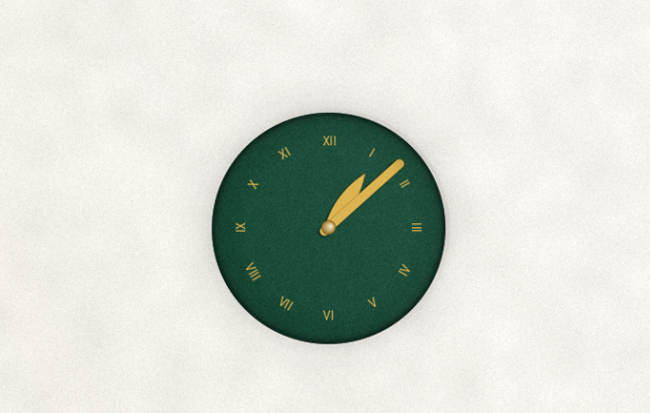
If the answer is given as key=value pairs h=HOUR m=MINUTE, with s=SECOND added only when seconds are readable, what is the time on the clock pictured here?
h=1 m=8
